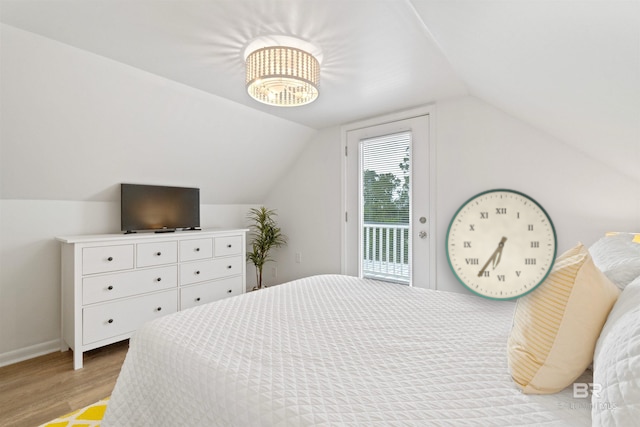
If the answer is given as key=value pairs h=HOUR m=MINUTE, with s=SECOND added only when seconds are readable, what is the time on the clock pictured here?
h=6 m=36
